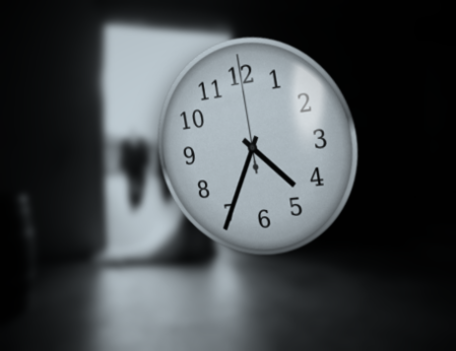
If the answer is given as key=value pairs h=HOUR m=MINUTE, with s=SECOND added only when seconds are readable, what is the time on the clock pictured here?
h=4 m=35 s=0
